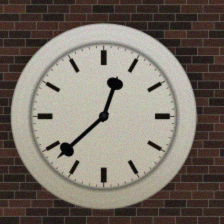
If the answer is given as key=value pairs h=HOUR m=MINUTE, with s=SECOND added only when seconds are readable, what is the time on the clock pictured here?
h=12 m=38
